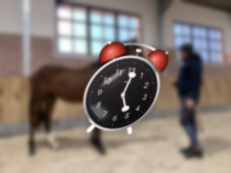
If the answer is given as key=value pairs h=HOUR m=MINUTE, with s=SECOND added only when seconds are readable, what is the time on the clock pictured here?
h=5 m=1
